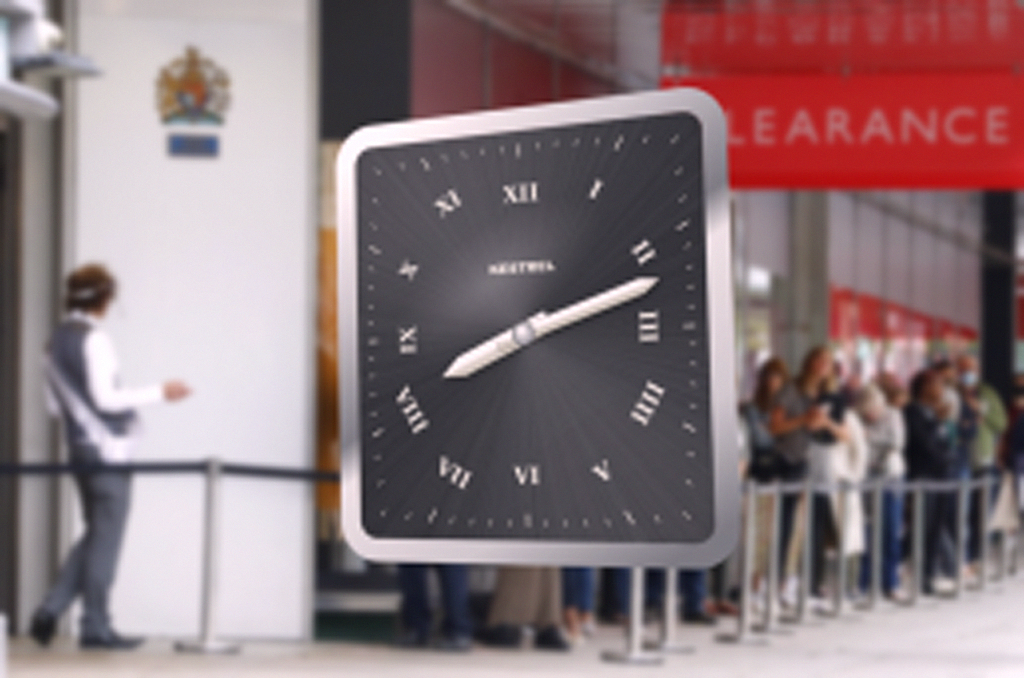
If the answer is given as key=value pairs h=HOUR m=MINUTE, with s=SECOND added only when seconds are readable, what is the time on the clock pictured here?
h=8 m=12
